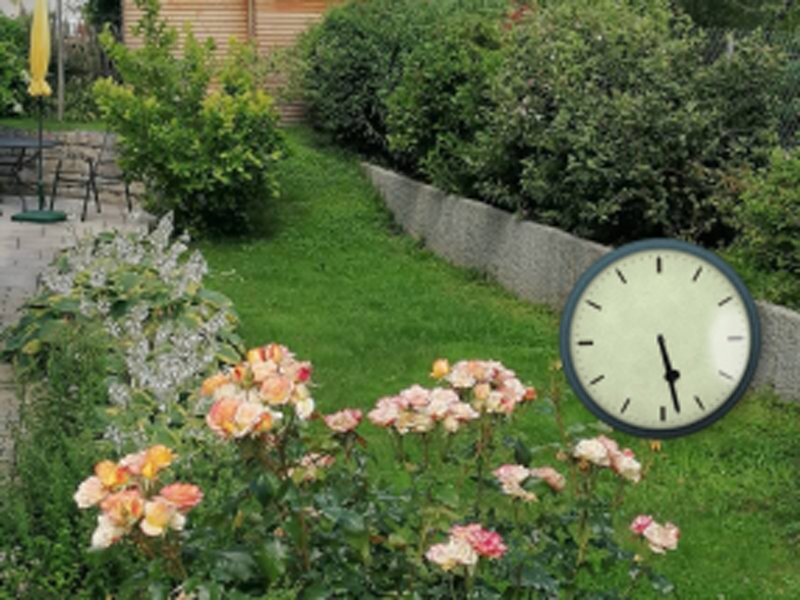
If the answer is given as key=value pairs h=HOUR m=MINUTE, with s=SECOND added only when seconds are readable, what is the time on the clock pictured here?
h=5 m=28
